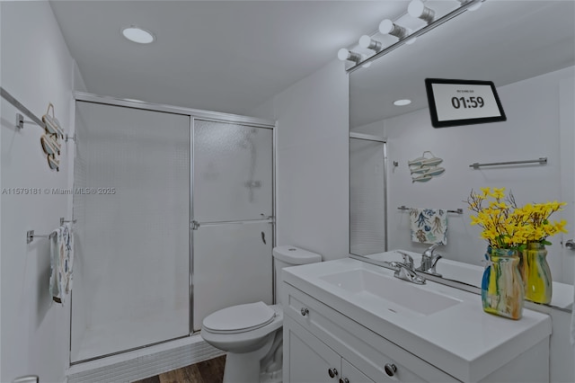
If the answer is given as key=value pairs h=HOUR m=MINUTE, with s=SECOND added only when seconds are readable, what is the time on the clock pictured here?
h=1 m=59
